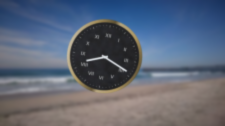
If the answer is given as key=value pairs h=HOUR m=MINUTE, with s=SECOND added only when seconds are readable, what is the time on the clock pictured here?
h=8 m=19
